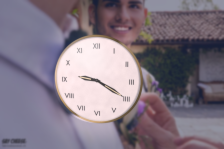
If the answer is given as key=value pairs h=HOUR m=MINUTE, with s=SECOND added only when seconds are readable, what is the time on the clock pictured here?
h=9 m=20
